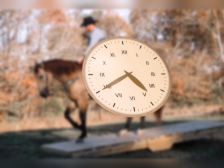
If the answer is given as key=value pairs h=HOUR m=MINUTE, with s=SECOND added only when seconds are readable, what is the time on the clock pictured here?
h=4 m=40
